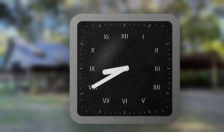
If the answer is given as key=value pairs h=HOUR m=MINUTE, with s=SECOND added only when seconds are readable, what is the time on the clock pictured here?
h=8 m=40
